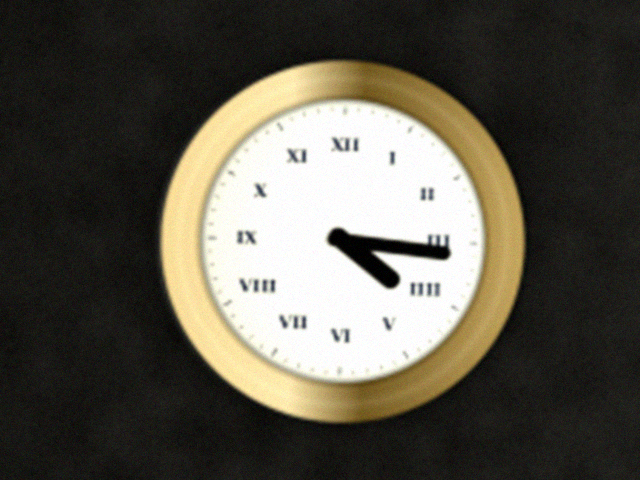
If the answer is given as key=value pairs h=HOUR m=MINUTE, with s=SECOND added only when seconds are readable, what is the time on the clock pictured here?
h=4 m=16
